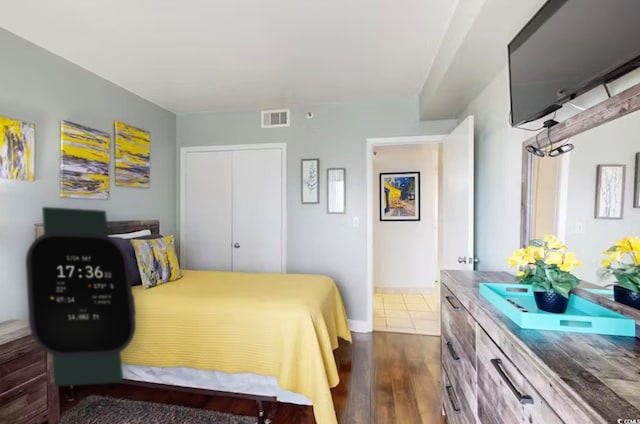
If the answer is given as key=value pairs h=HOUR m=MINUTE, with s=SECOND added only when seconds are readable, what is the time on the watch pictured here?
h=17 m=36
